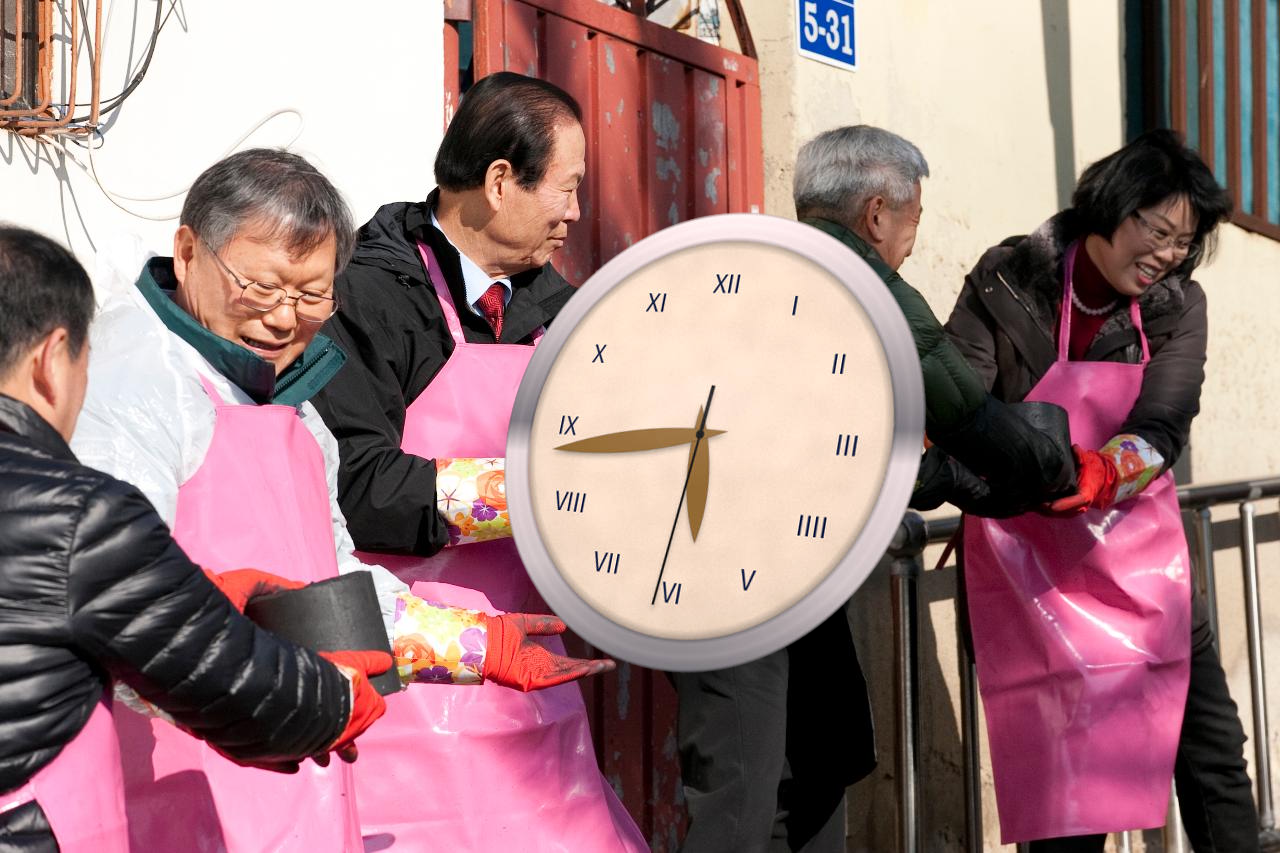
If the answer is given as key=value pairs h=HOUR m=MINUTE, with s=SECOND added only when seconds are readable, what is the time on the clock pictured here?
h=5 m=43 s=31
